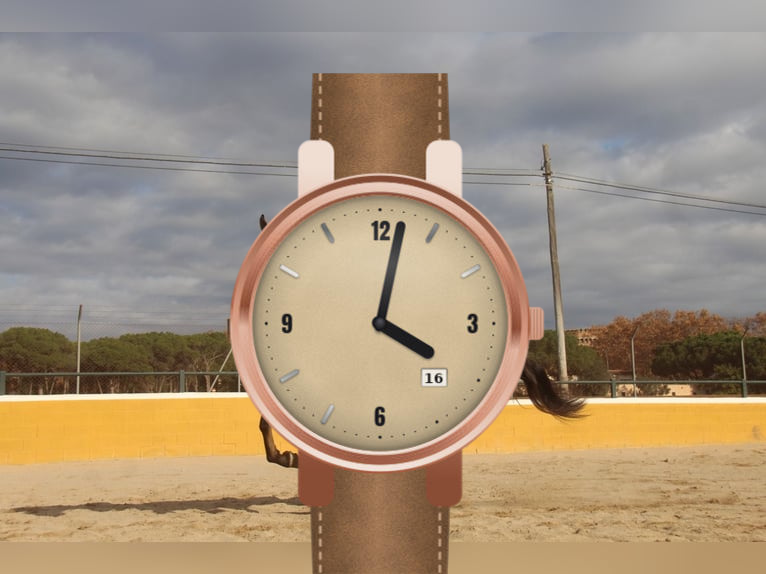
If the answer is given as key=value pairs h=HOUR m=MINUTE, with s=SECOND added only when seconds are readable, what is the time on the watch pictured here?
h=4 m=2
